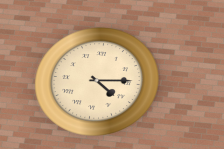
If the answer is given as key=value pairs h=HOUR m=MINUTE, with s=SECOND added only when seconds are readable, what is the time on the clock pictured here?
h=4 m=14
